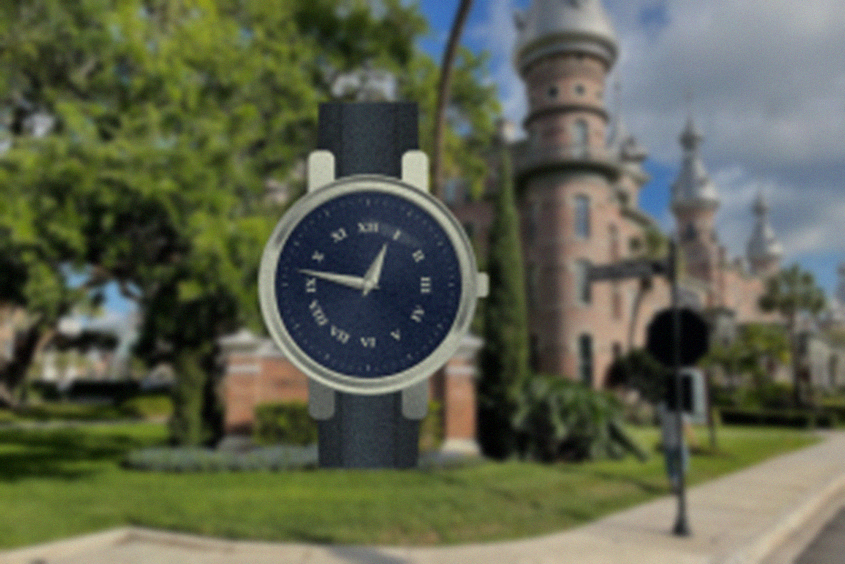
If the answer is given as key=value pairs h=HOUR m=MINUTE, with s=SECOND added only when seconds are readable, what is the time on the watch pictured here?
h=12 m=47
